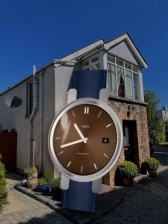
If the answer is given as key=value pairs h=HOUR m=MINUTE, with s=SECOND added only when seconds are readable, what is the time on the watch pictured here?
h=10 m=42
